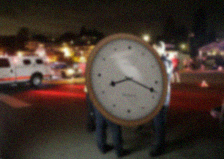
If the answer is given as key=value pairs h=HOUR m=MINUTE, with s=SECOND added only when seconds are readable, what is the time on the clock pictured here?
h=8 m=18
